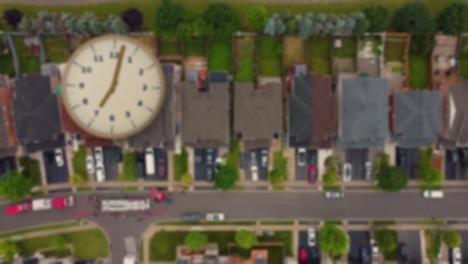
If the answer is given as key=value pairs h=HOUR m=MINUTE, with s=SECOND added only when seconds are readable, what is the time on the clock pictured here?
h=7 m=2
